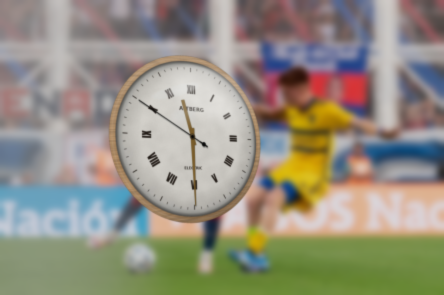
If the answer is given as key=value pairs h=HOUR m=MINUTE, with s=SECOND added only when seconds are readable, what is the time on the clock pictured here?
h=11 m=29 s=50
